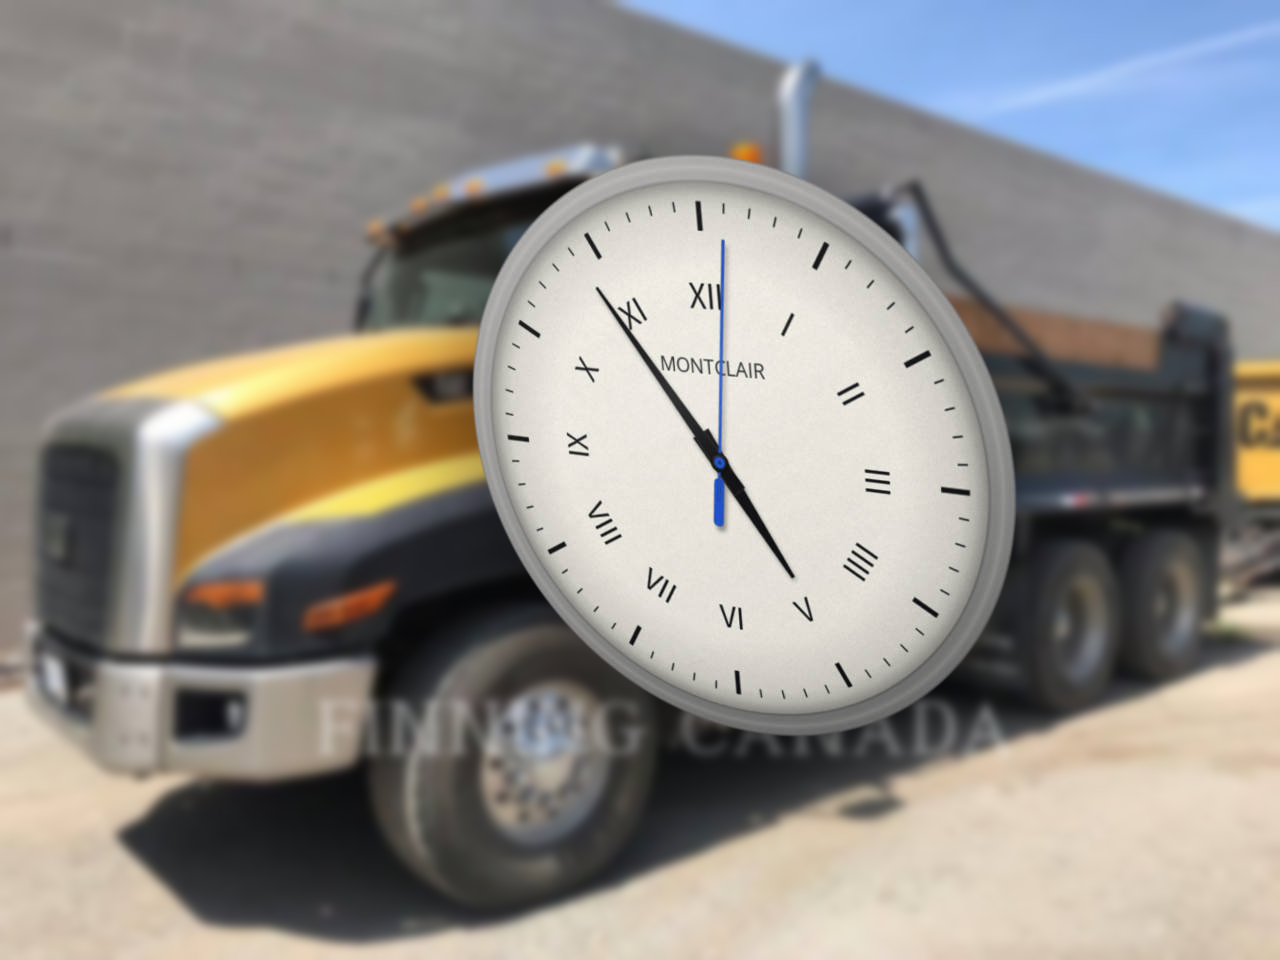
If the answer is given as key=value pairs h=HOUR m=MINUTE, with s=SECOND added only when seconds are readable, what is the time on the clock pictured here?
h=4 m=54 s=1
